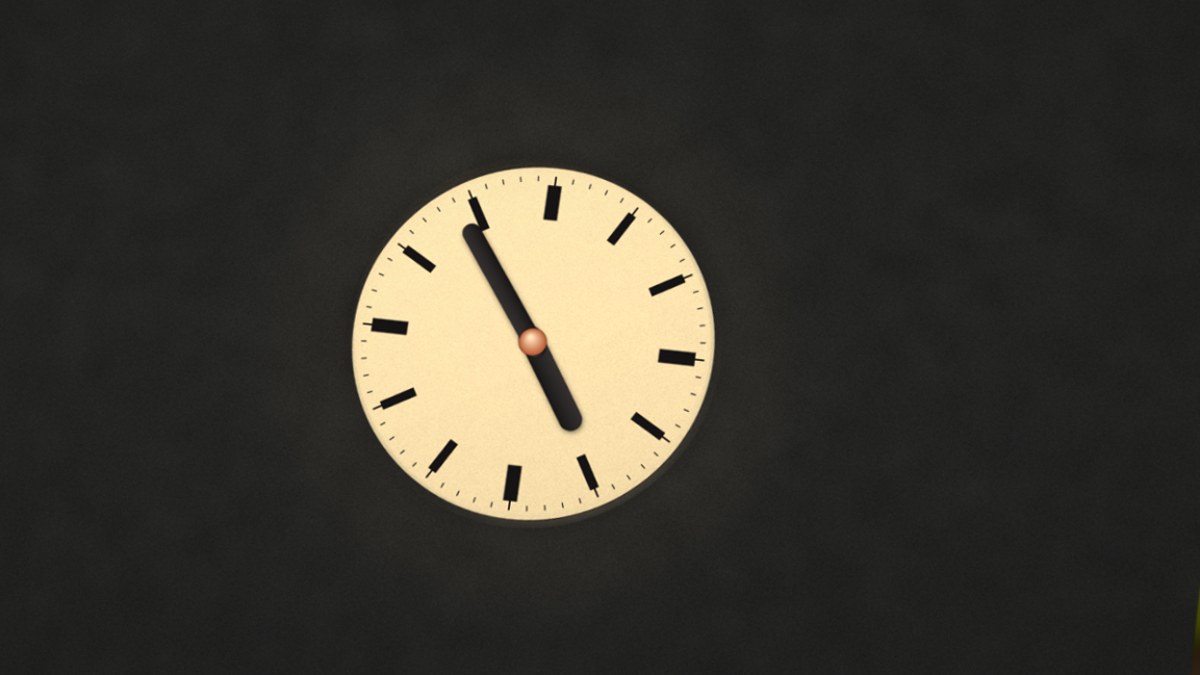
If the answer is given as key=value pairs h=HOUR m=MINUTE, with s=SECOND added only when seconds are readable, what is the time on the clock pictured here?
h=4 m=54
